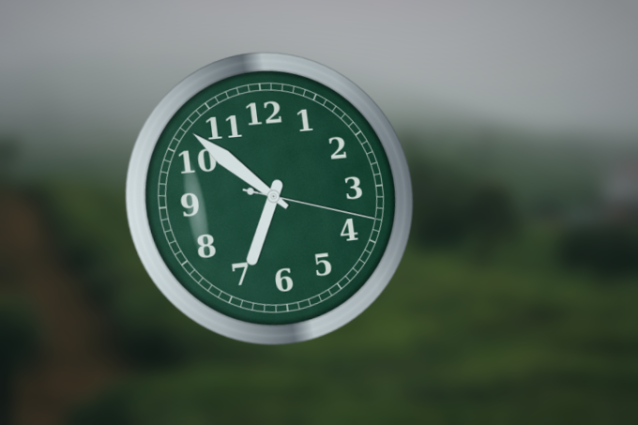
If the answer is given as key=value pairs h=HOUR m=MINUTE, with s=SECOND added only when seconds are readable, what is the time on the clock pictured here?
h=6 m=52 s=18
